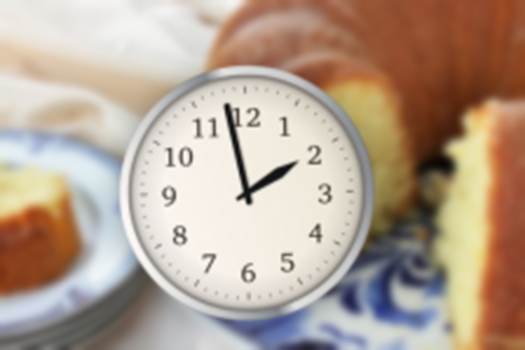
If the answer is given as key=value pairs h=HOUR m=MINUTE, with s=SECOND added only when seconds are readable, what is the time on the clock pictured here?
h=1 m=58
